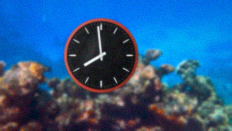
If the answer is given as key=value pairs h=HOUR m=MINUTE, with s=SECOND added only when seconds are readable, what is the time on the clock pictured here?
h=7 m=59
